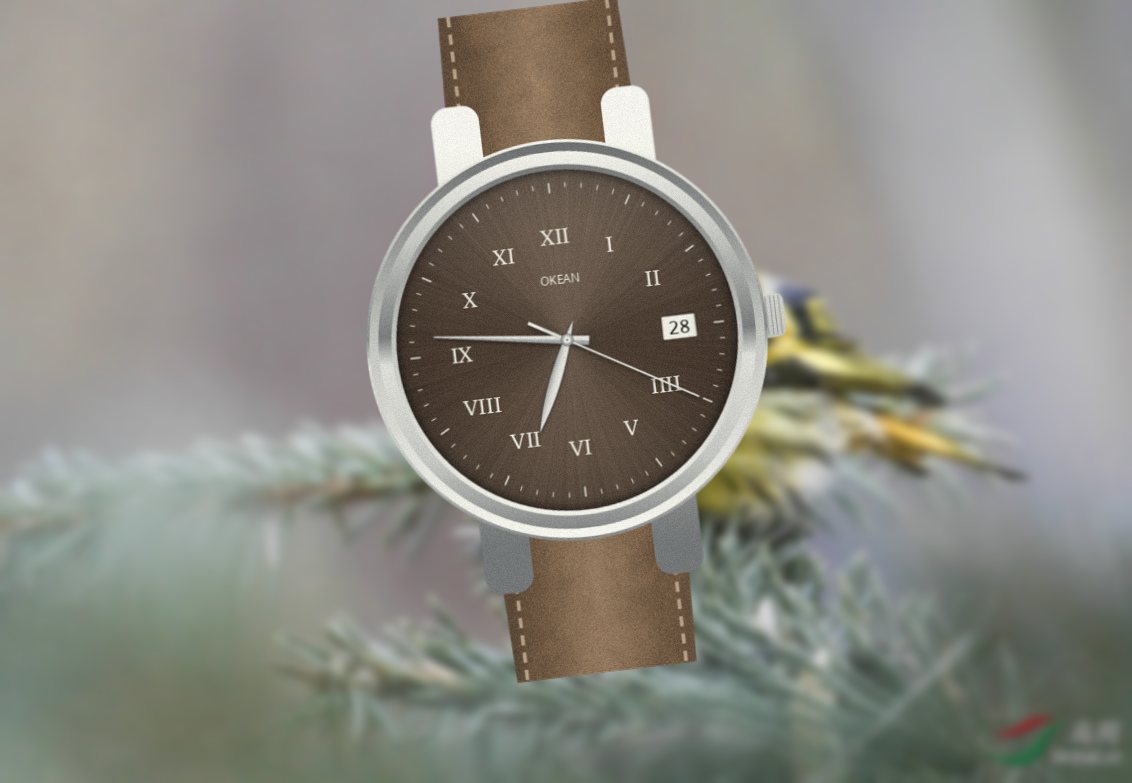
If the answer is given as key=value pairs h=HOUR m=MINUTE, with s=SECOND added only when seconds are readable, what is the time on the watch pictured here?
h=6 m=46 s=20
